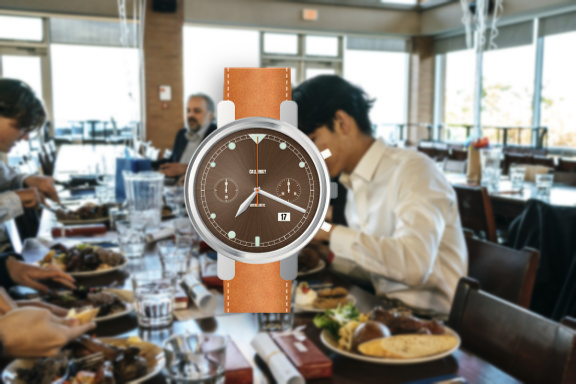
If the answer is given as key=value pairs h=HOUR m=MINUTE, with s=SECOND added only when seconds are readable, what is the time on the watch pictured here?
h=7 m=19
